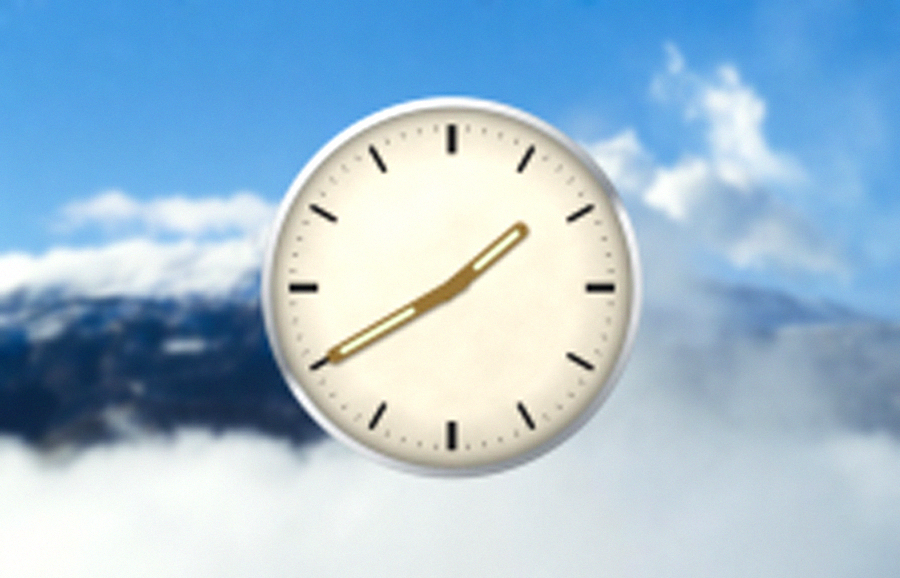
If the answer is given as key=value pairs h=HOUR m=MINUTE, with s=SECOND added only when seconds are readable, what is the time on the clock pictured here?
h=1 m=40
